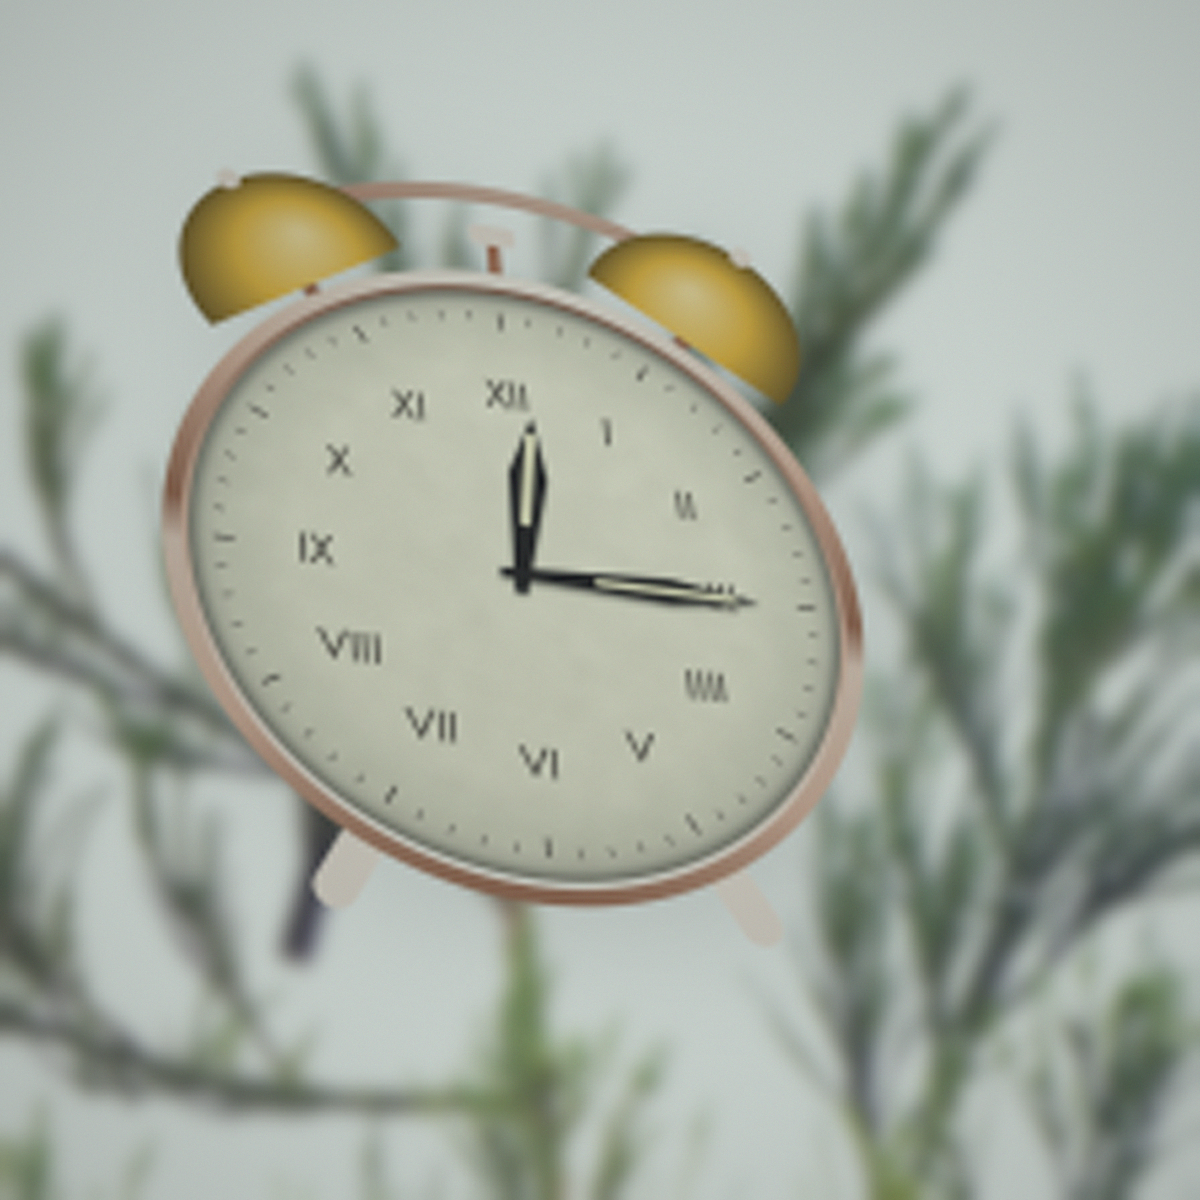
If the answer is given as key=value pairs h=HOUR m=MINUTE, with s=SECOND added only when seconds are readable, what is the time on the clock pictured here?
h=12 m=15
